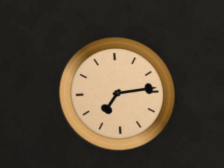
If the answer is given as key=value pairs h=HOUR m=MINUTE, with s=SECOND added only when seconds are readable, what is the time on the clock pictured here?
h=7 m=14
